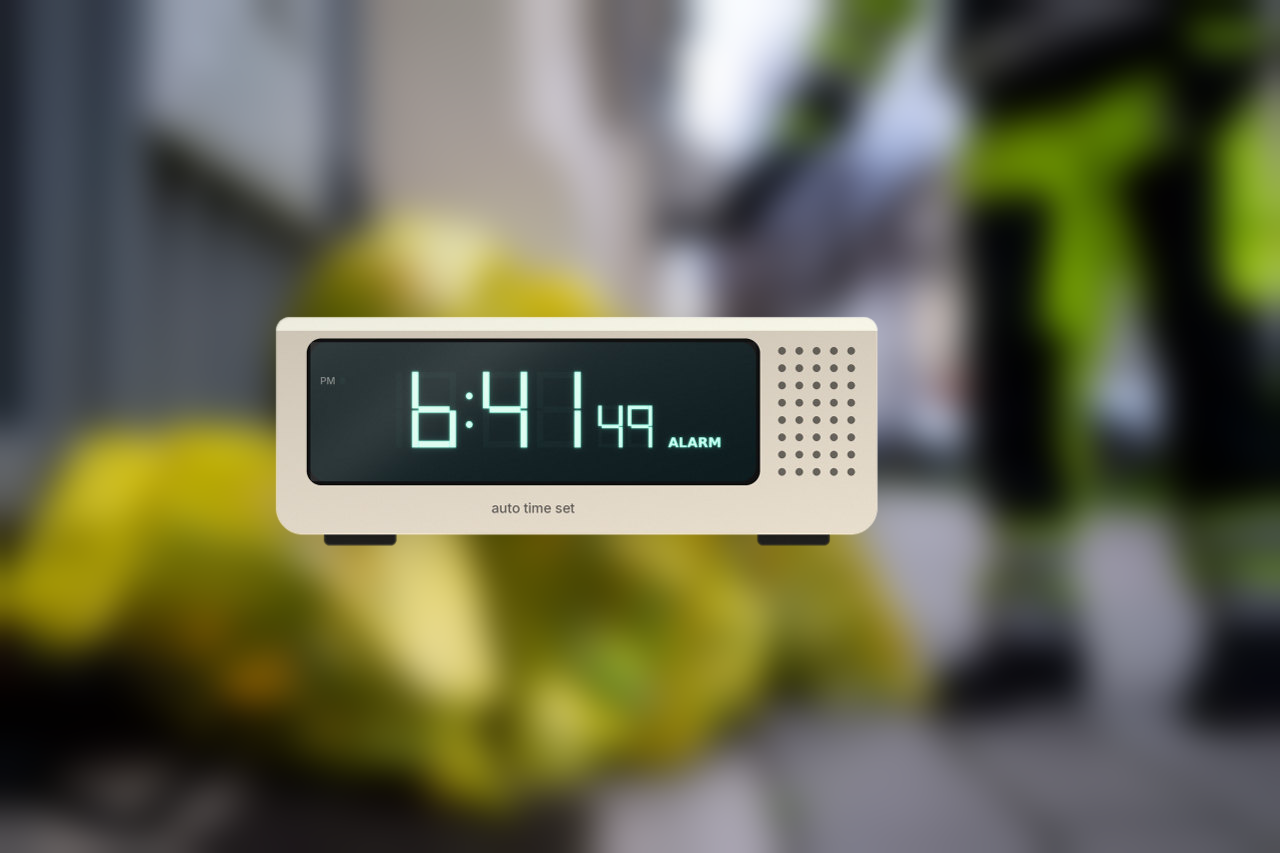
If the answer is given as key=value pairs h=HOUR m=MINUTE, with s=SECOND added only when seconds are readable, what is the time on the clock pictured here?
h=6 m=41 s=49
